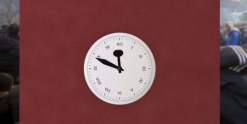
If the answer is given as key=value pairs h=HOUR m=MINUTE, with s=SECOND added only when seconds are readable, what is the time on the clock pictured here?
h=11 m=49
